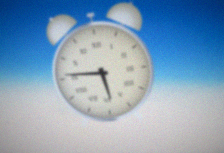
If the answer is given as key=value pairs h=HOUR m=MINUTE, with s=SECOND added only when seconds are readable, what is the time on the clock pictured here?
h=5 m=46
